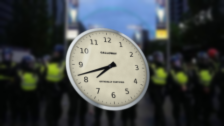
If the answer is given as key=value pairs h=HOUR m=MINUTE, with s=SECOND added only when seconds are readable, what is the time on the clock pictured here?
h=7 m=42
